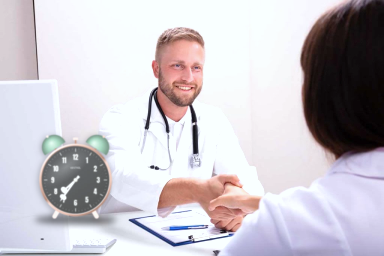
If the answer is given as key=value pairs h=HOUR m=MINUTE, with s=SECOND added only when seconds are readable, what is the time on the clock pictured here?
h=7 m=36
